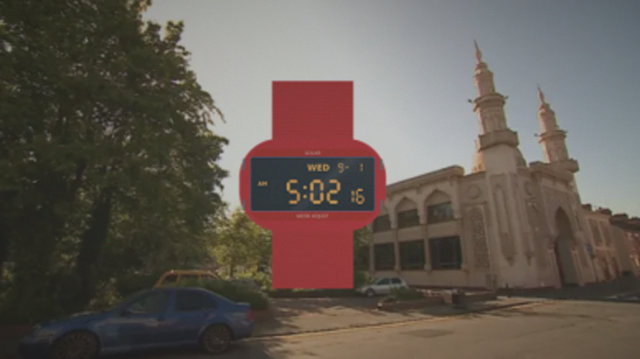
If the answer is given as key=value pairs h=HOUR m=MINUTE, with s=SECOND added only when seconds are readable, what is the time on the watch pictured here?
h=5 m=2 s=16
